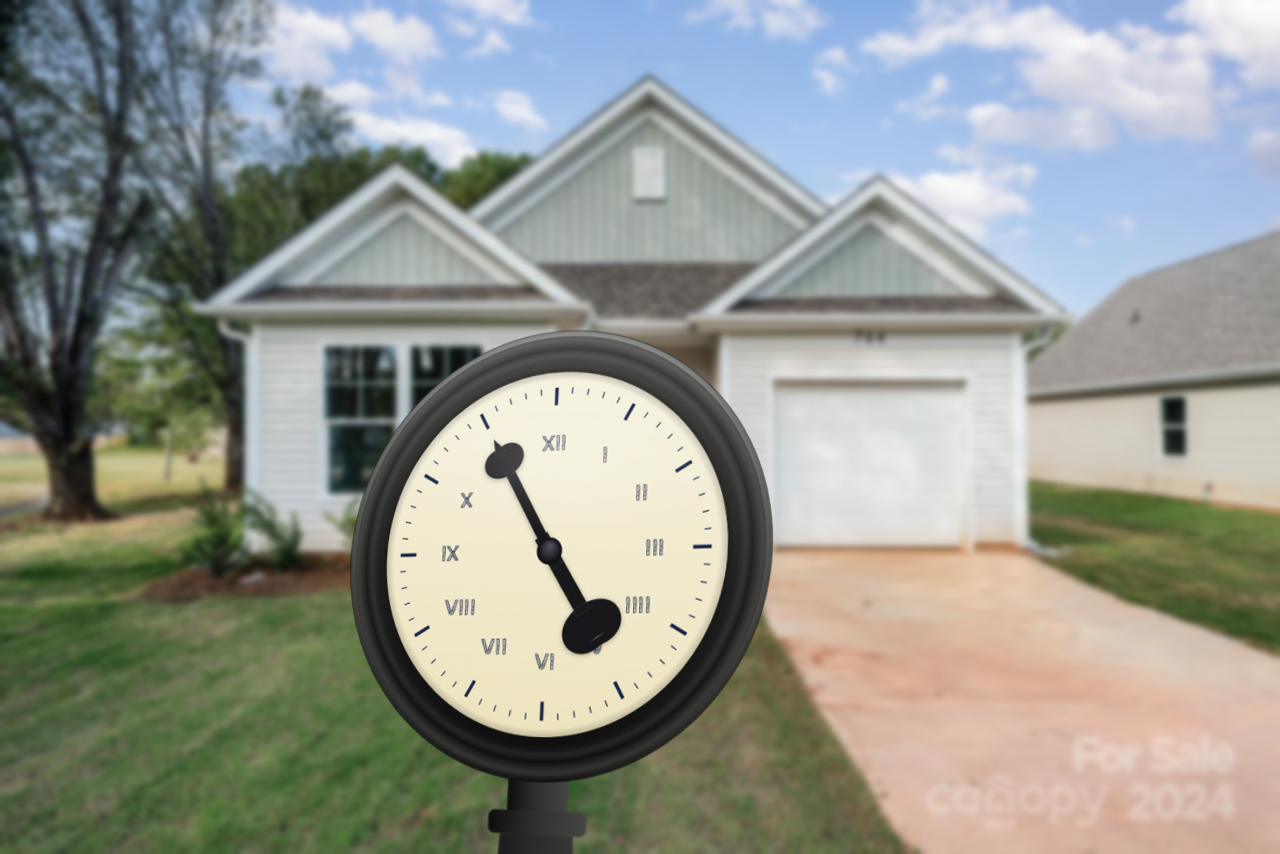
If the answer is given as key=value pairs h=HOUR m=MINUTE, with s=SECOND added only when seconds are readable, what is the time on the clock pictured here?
h=4 m=55
